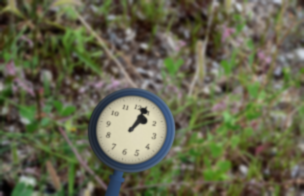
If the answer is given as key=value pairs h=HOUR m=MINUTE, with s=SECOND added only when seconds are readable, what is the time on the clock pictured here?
h=1 m=3
